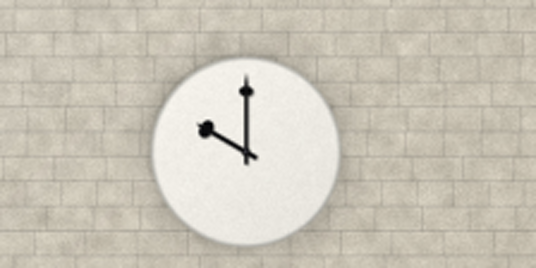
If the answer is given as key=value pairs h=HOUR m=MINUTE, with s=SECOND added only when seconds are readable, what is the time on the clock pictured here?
h=10 m=0
